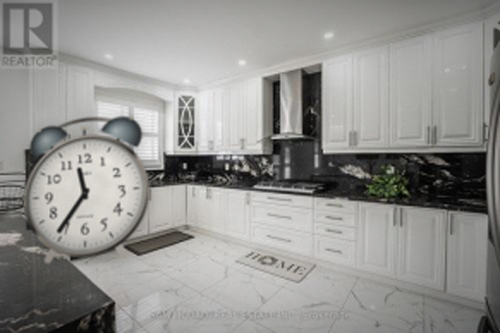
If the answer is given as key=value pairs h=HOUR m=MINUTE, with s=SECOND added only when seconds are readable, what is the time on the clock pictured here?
h=11 m=36
